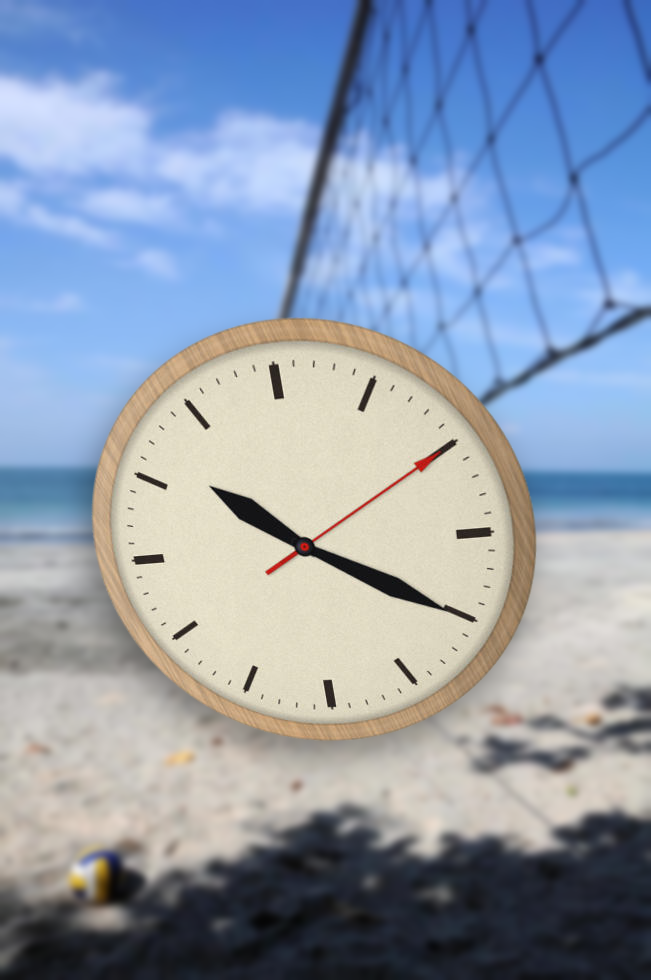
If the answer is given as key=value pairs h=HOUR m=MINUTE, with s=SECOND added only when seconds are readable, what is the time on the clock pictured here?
h=10 m=20 s=10
